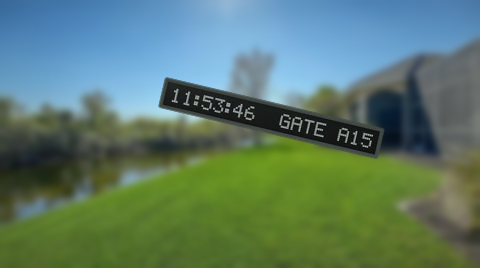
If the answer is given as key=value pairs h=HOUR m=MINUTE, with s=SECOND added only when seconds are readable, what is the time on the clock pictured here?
h=11 m=53 s=46
